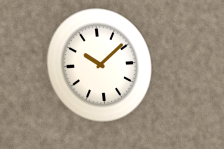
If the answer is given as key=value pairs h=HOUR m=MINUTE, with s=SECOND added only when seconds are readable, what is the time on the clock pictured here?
h=10 m=9
